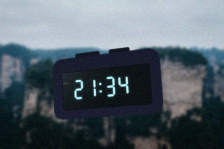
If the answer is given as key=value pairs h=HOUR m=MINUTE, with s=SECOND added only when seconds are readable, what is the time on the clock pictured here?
h=21 m=34
